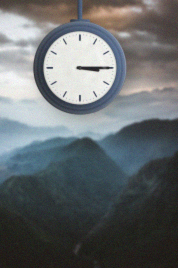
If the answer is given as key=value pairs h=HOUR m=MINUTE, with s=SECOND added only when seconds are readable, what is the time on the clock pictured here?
h=3 m=15
